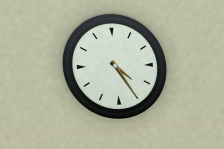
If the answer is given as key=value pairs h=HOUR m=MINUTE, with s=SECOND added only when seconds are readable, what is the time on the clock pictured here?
h=4 m=25
